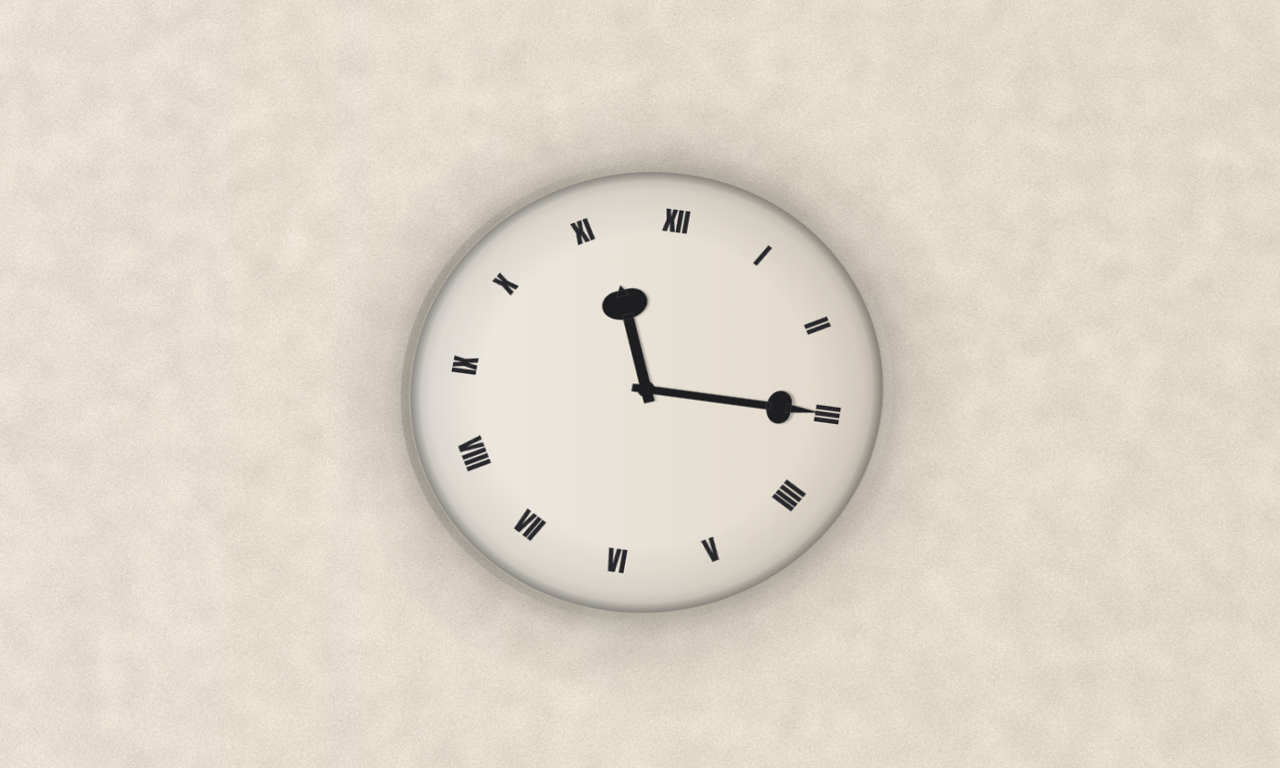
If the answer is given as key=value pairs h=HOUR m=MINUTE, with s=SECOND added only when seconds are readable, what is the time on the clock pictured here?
h=11 m=15
